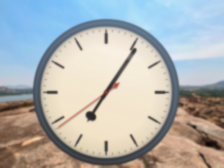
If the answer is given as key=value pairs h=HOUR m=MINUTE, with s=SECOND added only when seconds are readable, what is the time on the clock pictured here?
h=7 m=5 s=39
